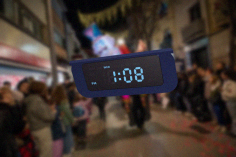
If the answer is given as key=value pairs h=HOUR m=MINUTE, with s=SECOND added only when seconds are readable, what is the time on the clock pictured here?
h=1 m=8
